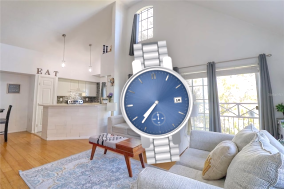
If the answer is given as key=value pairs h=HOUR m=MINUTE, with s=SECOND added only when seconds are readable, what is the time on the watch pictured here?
h=7 m=37
